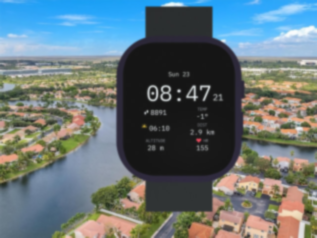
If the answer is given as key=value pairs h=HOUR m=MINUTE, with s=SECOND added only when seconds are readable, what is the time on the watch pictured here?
h=8 m=47
